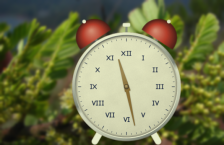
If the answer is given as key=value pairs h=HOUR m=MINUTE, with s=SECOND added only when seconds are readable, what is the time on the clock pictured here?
h=11 m=28
